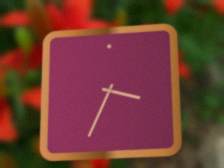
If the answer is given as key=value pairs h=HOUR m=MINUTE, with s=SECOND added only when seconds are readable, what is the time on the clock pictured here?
h=3 m=34
